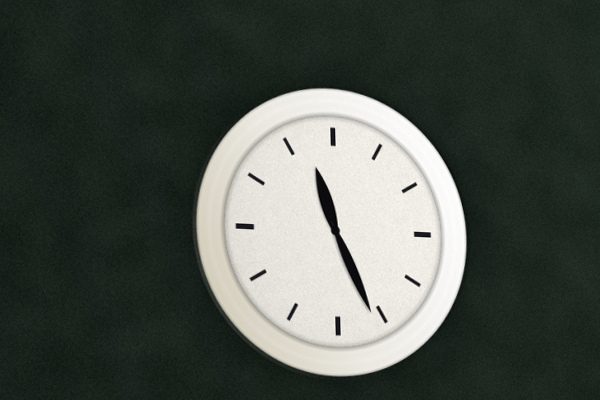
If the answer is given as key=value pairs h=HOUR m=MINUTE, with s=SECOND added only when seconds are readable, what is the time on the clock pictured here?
h=11 m=26
